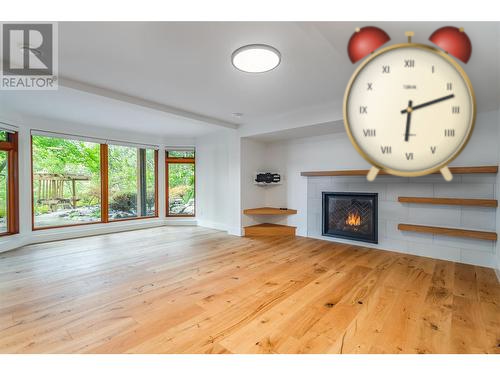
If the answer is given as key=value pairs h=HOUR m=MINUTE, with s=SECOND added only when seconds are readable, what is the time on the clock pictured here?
h=6 m=12
